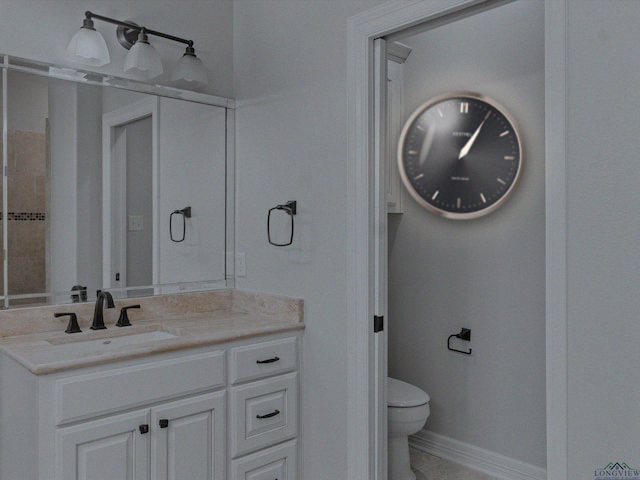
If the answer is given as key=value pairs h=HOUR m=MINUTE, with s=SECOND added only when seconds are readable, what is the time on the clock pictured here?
h=1 m=5
